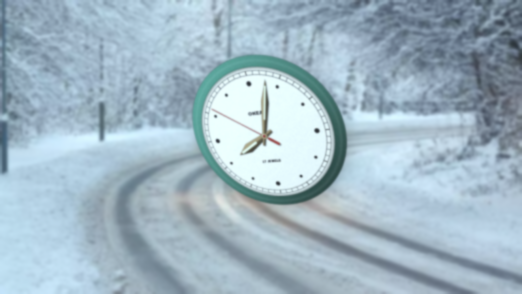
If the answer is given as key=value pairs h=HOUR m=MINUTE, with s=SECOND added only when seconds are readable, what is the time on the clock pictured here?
h=8 m=2 s=51
